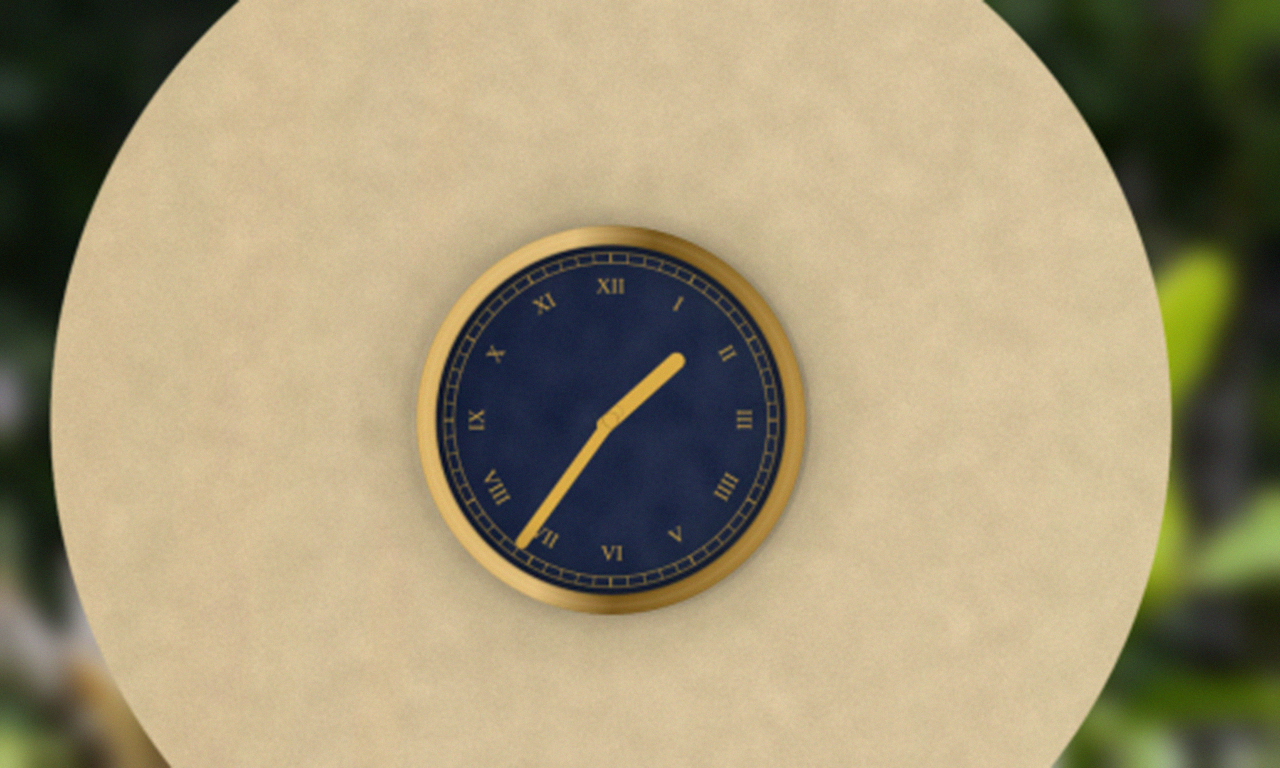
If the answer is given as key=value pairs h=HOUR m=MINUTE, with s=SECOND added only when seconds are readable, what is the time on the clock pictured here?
h=1 m=36
